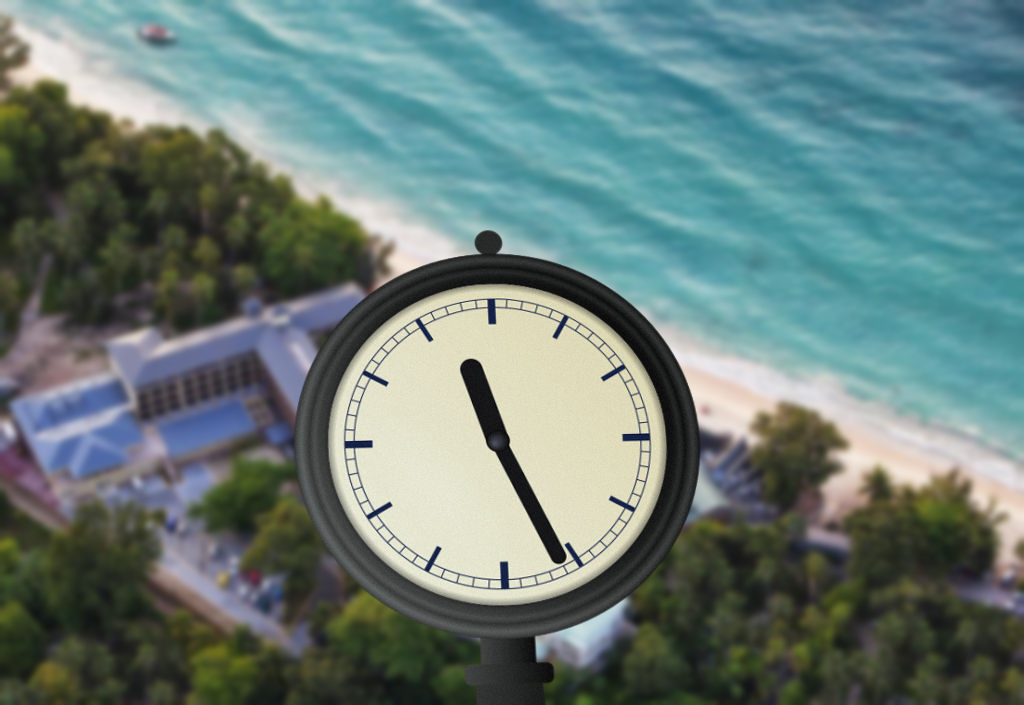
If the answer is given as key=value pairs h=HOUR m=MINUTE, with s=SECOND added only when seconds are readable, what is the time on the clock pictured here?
h=11 m=26
